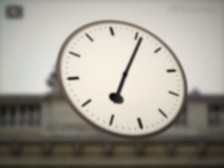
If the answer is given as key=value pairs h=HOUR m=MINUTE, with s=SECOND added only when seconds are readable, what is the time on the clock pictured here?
h=7 m=6
